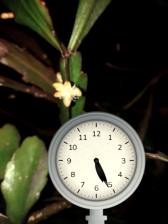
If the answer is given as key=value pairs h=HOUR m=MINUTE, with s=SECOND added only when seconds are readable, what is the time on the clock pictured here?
h=5 m=26
